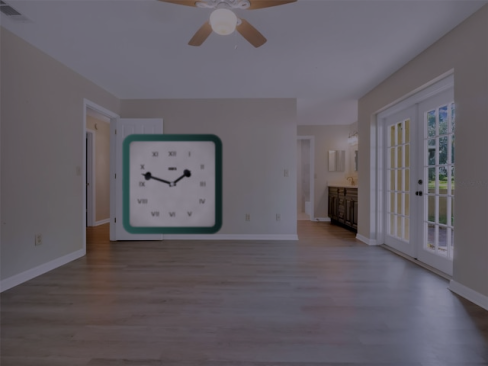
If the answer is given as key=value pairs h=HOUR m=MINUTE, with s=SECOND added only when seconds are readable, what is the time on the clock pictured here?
h=1 m=48
